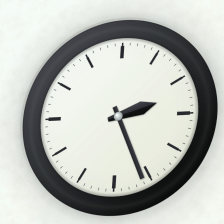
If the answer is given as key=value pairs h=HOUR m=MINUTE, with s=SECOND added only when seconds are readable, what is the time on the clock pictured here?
h=2 m=26
